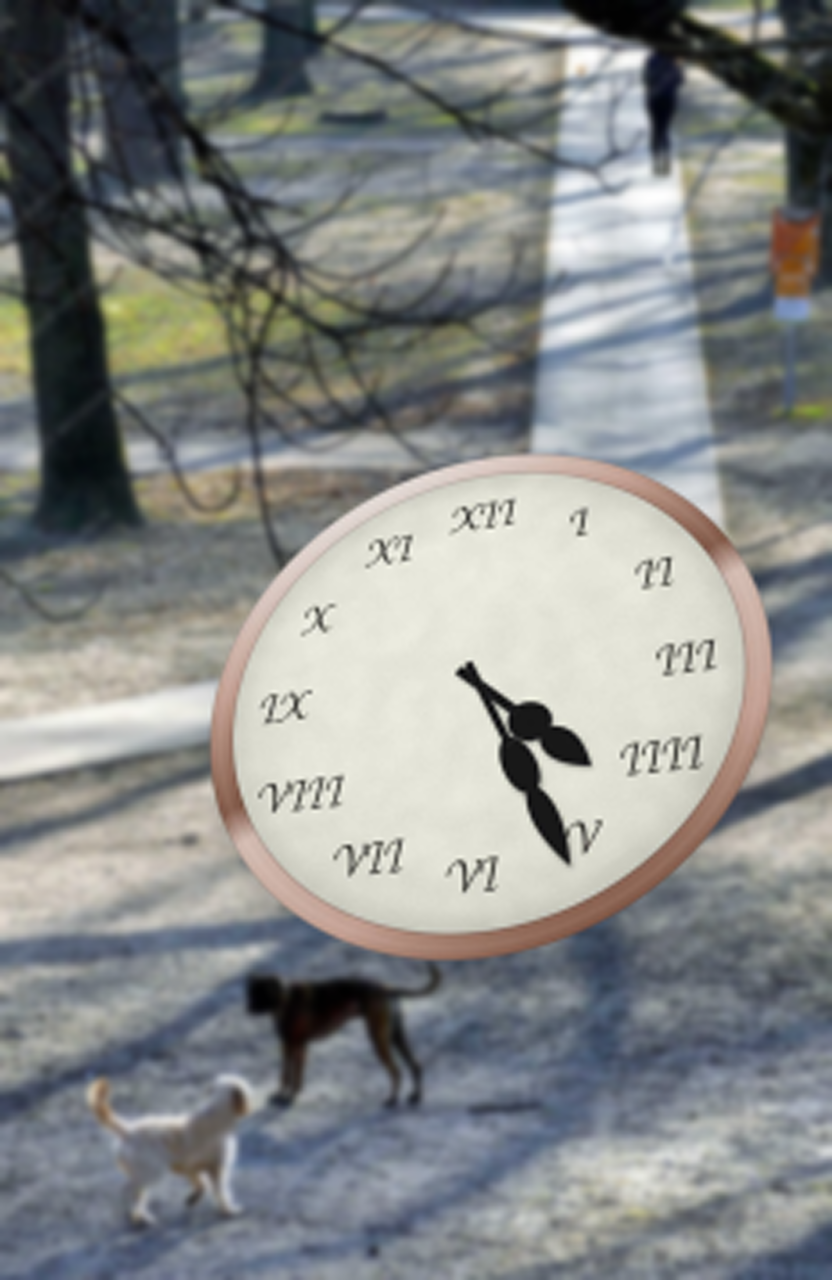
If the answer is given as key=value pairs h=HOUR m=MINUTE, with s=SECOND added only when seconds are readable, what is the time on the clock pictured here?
h=4 m=26
